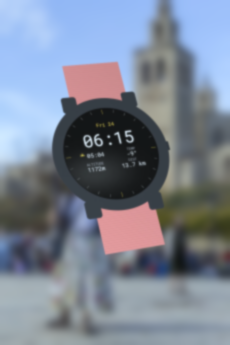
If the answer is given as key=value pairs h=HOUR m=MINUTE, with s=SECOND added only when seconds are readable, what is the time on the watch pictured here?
h=6 m=15
